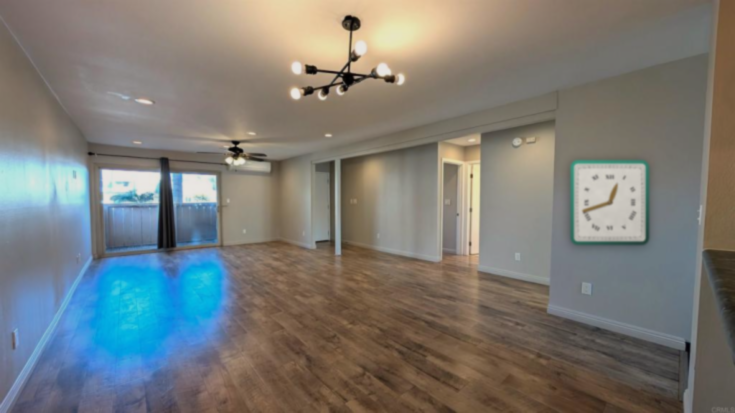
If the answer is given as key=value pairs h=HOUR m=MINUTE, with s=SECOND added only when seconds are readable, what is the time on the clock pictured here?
h=12 m=42
